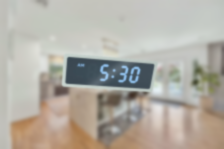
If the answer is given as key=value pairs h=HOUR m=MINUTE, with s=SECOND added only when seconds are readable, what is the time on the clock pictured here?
h=5 m=30
